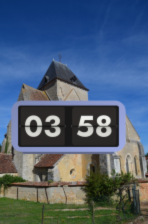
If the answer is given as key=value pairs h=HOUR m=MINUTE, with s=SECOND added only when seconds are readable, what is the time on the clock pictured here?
h=3 m=58
